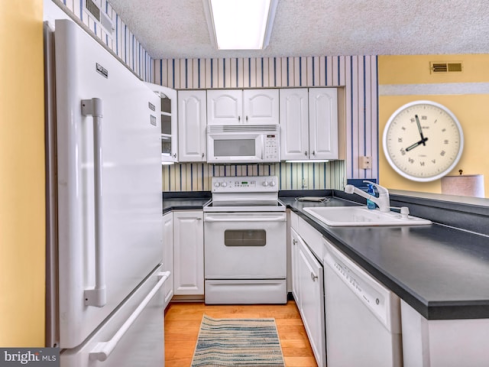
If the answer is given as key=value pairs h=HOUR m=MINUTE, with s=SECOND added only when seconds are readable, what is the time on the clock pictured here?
h=7 m=57
